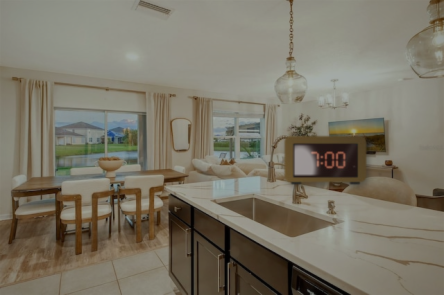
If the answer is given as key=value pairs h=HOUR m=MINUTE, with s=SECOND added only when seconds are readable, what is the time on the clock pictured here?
h=7 m=0
